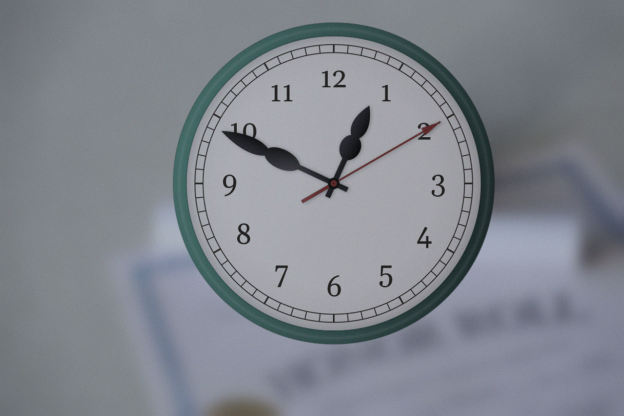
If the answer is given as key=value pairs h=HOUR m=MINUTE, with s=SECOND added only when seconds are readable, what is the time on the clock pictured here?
h=12 m=49 s=10
